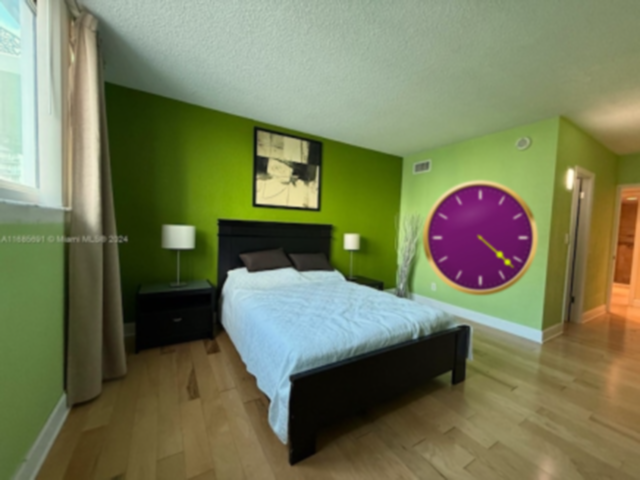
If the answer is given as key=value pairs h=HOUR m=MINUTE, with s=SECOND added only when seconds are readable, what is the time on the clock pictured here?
h=4 m=22
